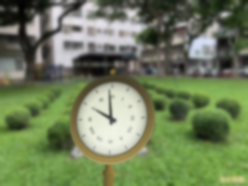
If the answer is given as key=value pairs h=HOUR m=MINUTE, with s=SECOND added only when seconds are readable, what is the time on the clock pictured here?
h=9 m=59
